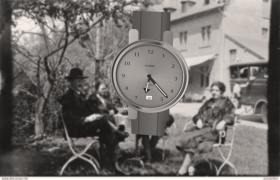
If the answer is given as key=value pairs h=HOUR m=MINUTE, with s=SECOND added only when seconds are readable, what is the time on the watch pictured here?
h=6 m=23
